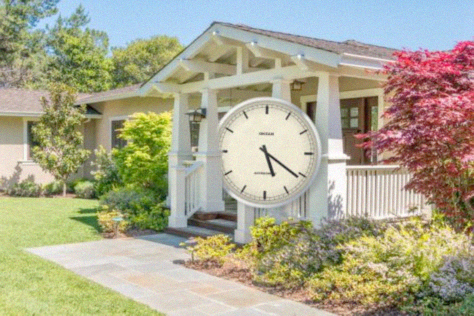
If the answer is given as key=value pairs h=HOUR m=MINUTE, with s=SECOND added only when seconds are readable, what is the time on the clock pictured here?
h=5 m=21
